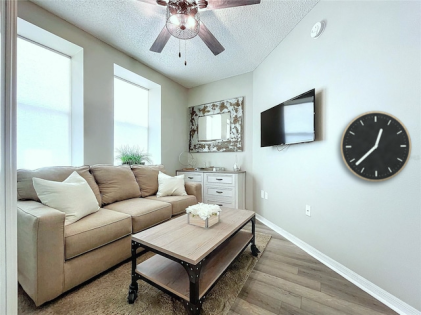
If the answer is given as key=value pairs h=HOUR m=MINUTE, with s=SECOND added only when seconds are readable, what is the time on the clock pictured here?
h=12 m=38
